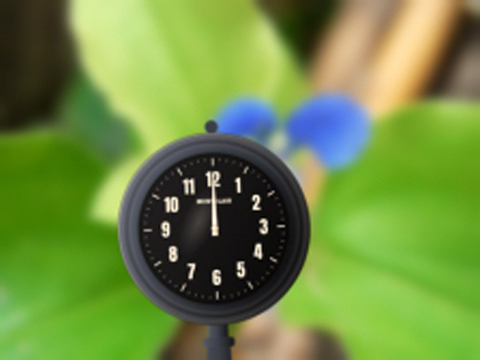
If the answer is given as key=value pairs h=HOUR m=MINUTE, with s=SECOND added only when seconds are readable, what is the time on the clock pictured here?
h=12 m=0
